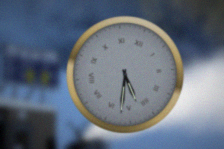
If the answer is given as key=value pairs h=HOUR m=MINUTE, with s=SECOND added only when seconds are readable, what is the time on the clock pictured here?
h=4 m=27
